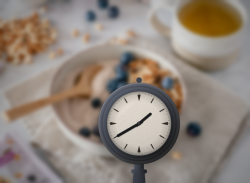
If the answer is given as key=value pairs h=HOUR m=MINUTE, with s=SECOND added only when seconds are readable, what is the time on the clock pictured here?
h=1 m=40
